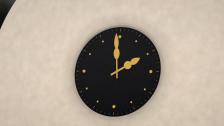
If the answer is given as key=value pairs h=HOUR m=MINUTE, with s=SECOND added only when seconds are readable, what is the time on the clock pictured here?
h=1 m=59
